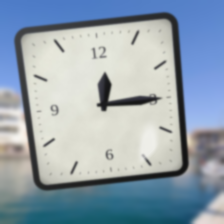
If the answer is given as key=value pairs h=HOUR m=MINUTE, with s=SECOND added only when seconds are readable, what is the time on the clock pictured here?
h=12 m=15
